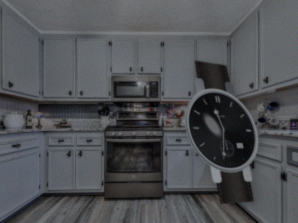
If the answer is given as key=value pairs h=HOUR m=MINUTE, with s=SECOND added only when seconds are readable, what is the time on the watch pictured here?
h=11 m=32
